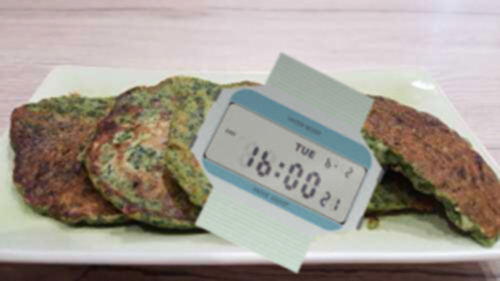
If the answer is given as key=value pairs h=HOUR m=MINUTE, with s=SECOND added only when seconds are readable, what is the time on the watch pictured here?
h=16 m=0 s=21
